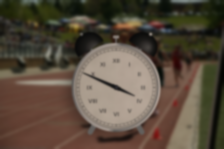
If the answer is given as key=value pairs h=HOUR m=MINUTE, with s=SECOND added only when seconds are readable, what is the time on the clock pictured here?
h=3 m=49
